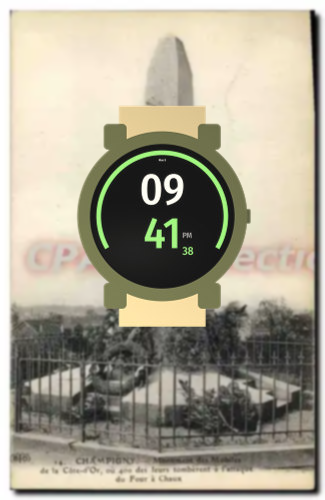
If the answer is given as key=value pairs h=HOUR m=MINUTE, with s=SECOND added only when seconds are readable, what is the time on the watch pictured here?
h=9 m=41 s=38
